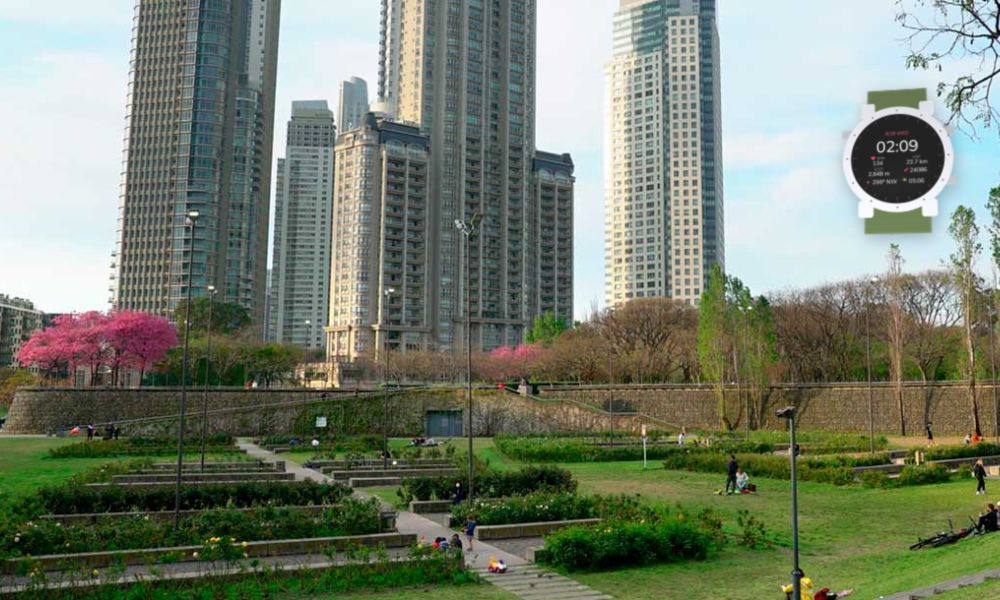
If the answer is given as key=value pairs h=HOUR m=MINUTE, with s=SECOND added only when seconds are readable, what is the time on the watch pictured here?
h=2 m=9
